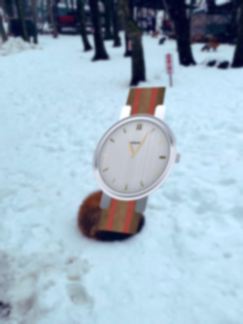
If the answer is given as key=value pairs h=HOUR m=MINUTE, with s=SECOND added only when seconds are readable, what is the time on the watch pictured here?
h=11 m=4
